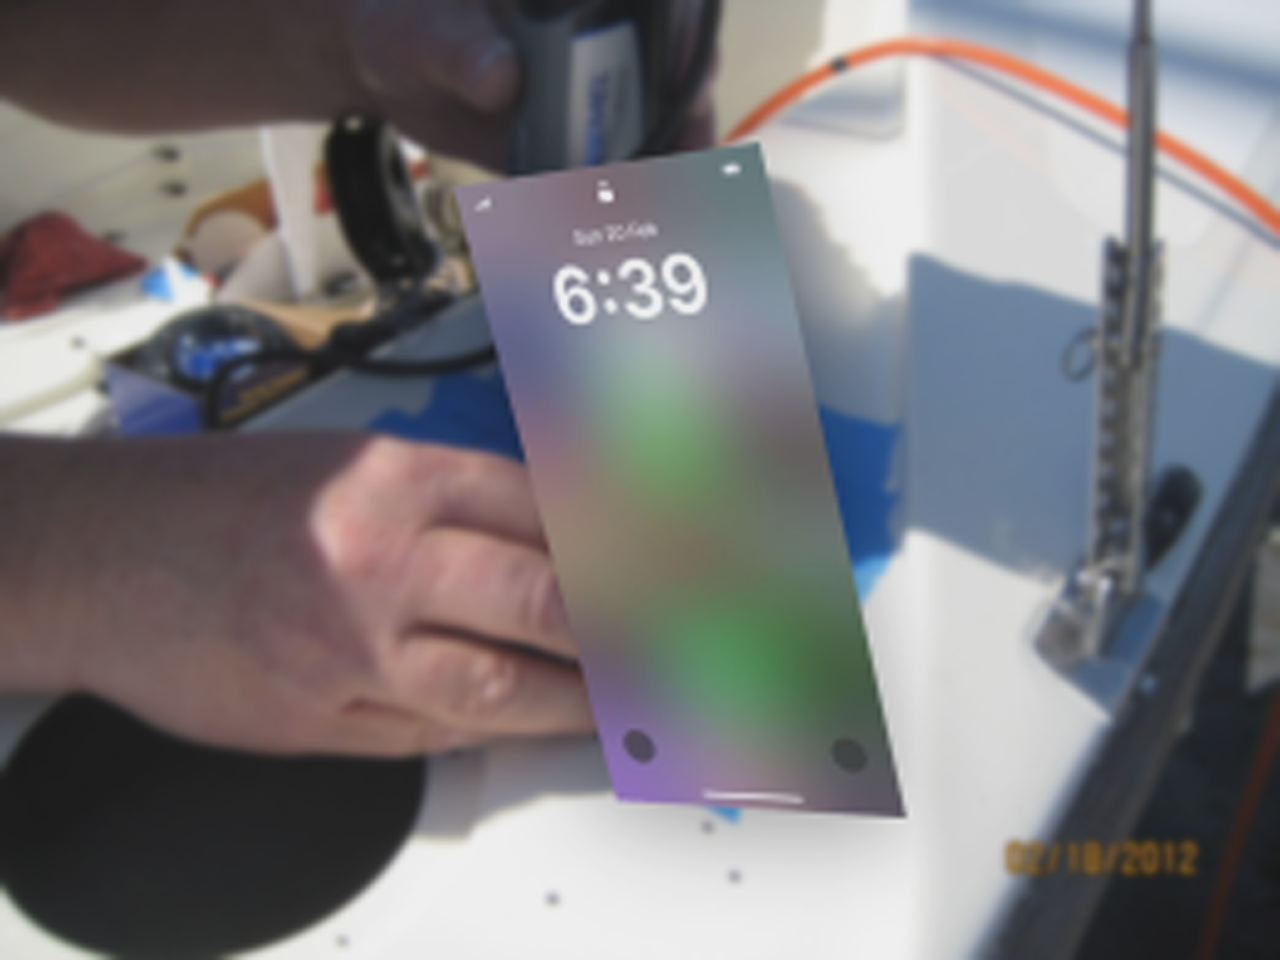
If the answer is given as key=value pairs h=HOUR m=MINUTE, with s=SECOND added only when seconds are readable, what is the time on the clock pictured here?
h=6 m=39
